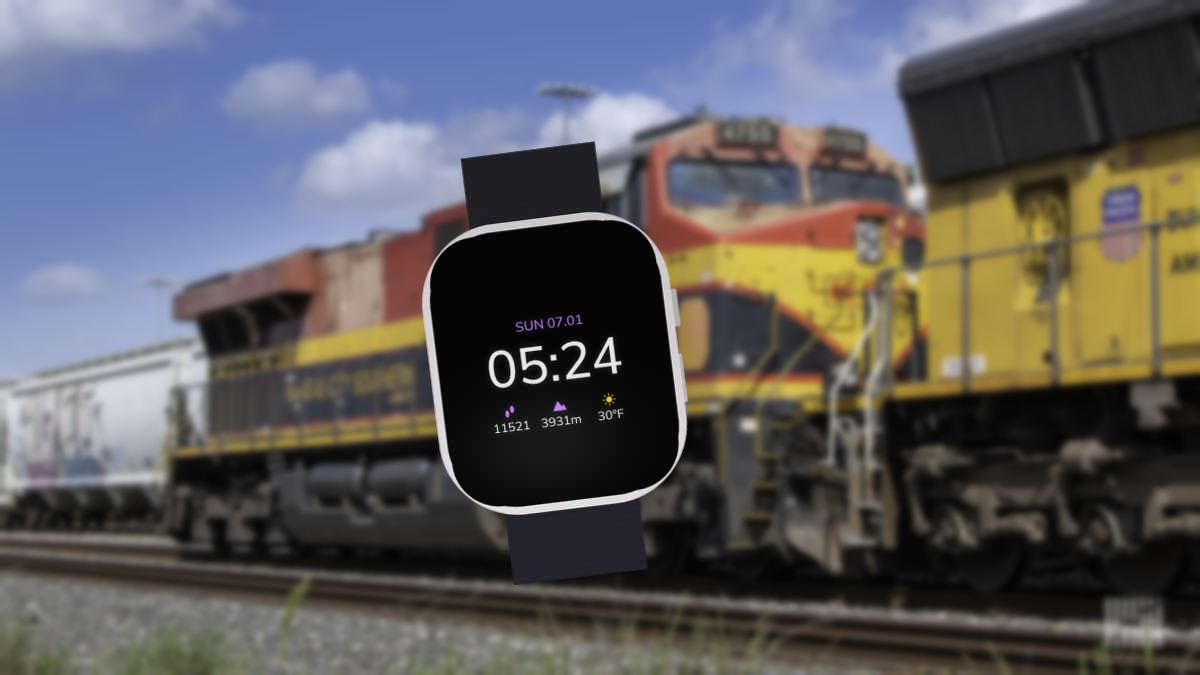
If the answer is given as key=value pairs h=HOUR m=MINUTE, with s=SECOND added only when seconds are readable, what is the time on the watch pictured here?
h=5 m=24
